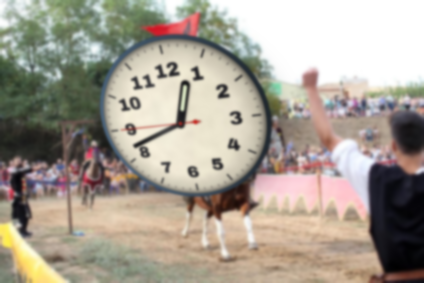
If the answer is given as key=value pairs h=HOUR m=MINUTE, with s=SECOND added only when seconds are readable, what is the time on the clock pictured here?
h=12 m=41 s=45
